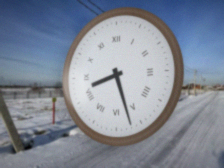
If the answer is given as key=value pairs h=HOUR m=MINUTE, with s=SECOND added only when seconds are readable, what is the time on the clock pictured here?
h=8 m=27
